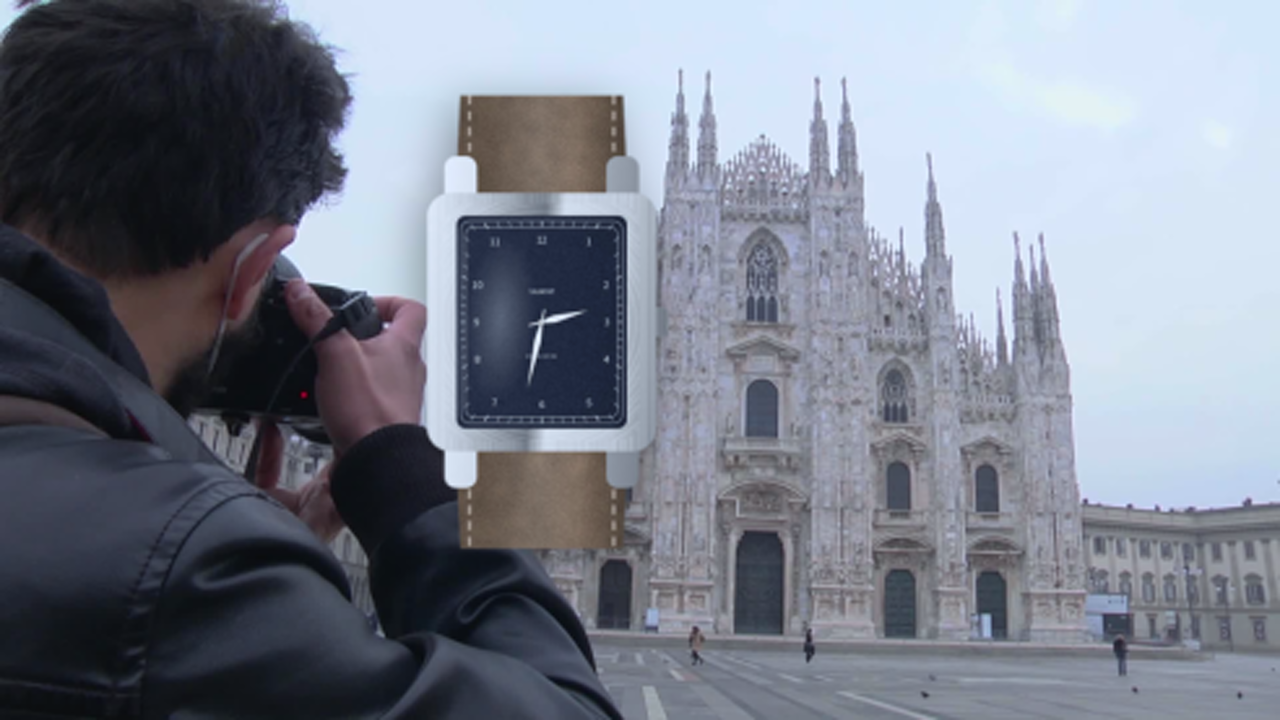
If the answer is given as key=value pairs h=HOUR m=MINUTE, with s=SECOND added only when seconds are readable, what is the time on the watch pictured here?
h=2 m=32
